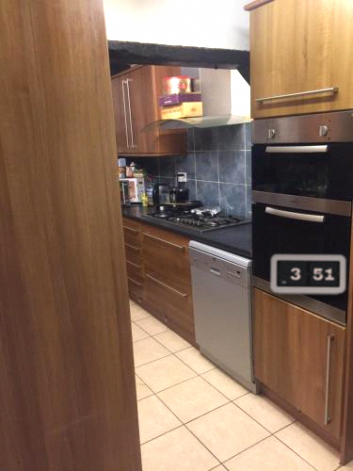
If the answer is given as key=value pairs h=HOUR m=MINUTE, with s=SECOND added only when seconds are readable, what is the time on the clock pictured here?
h=3 m=51
